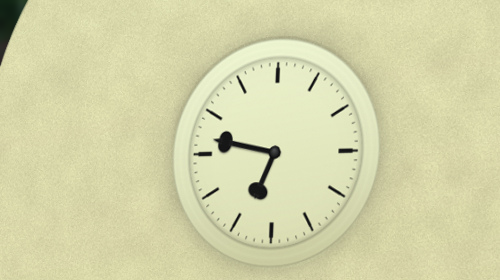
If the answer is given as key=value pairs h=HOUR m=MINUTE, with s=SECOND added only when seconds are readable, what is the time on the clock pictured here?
h=6 m=47
